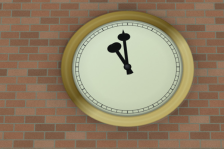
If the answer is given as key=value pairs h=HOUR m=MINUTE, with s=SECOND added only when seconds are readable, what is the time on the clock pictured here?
h=10 m=59
